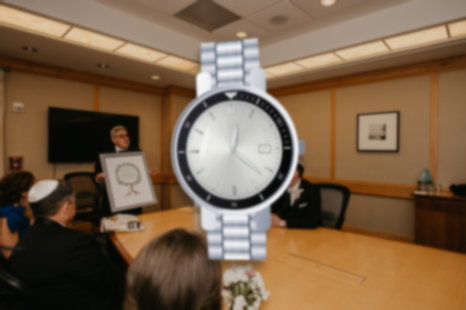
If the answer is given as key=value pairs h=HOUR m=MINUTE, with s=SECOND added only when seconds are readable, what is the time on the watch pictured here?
h=12 m=22
